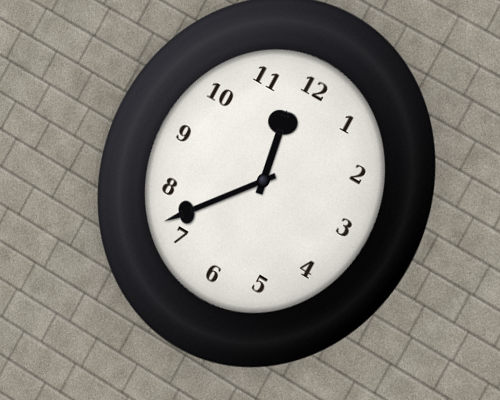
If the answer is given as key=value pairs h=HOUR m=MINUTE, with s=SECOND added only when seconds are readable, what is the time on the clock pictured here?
h=11 m=37
